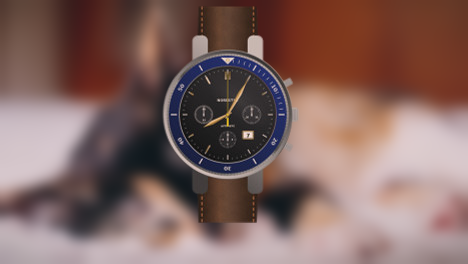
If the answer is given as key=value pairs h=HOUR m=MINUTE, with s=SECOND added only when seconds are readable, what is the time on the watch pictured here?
h=8 m=5
